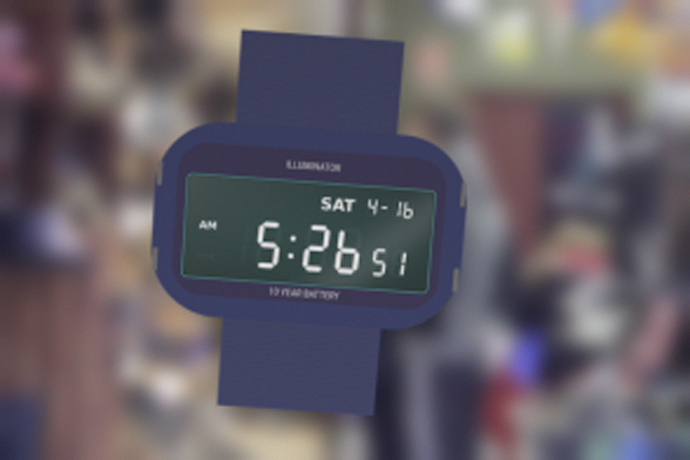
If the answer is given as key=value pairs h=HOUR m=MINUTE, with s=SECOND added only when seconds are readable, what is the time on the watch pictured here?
h=5 m=26 s=51
